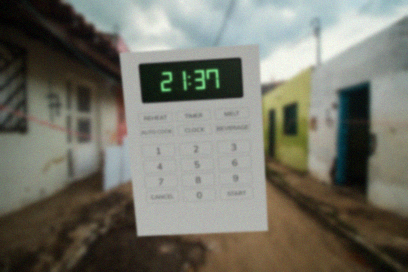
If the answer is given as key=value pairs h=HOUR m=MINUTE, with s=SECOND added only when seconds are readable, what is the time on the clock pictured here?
h=21 m=37
